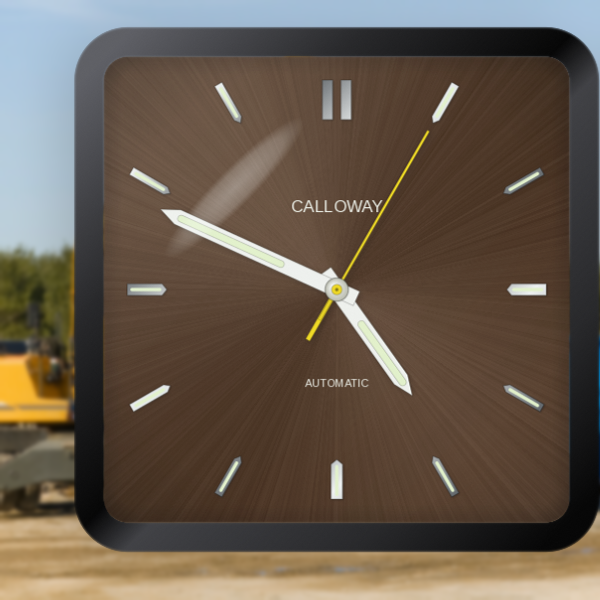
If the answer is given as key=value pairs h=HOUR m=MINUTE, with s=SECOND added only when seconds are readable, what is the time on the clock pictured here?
h=4 m=49 s=5
